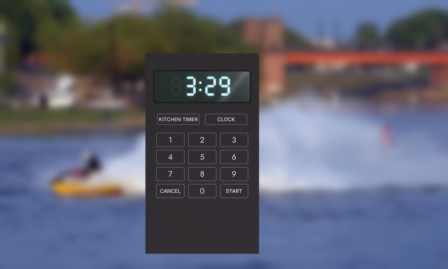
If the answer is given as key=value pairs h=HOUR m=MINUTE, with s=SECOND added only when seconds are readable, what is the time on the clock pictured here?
h=3 m=29
